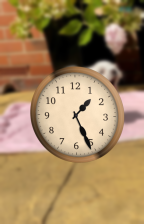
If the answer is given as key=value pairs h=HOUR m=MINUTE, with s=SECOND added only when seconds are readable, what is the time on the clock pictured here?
h=1 m=26
